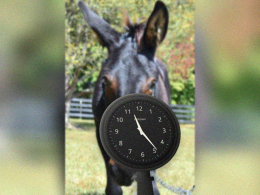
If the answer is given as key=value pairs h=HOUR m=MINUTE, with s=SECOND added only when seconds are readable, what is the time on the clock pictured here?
h=11 m=24
